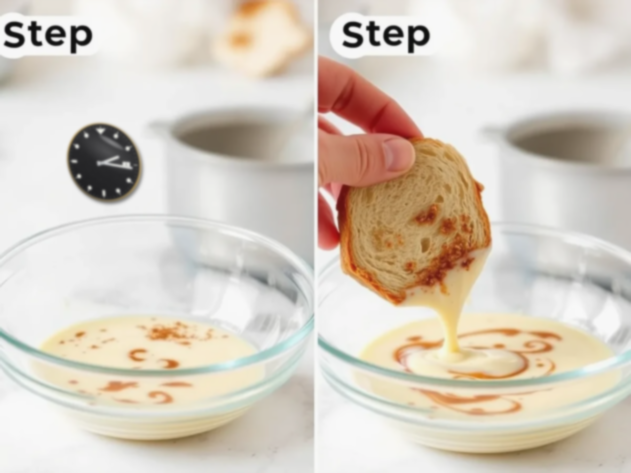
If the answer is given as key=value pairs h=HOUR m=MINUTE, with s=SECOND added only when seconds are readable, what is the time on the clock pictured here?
h=2 m=16
